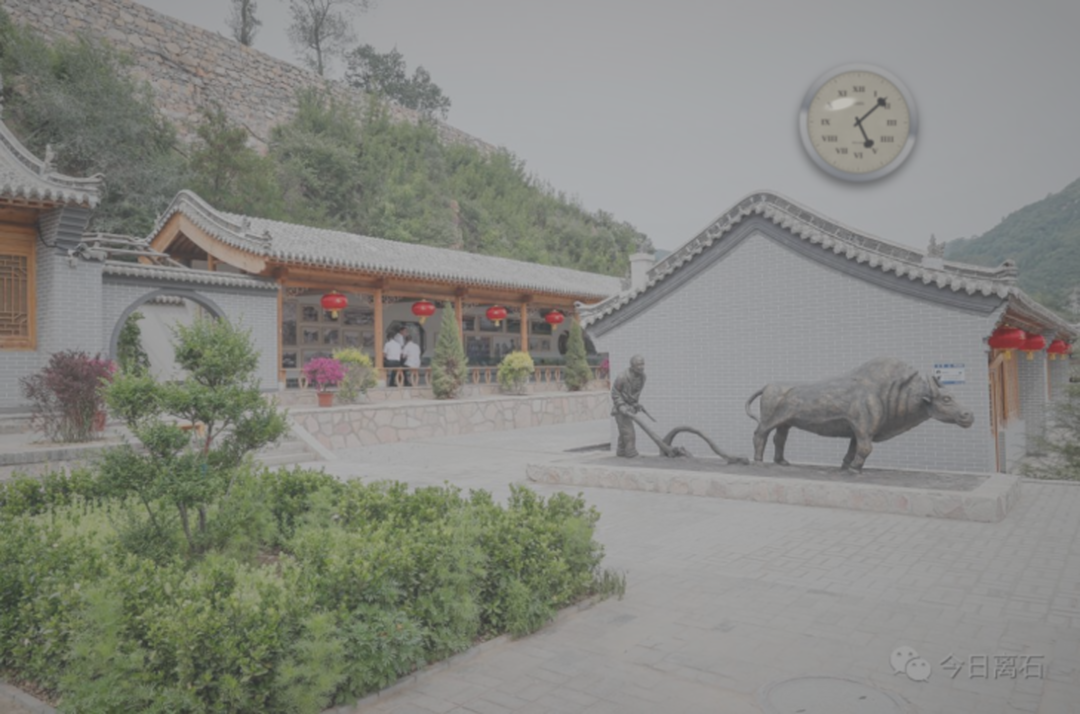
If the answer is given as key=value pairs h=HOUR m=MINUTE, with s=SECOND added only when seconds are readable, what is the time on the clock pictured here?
h=5 m=8
